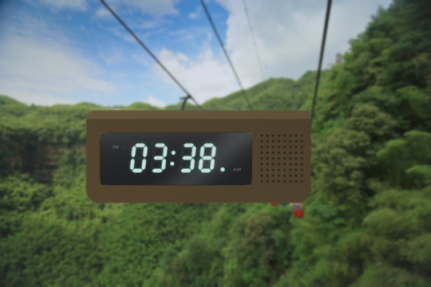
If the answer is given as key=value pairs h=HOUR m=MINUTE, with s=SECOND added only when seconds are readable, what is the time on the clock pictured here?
h=3 m=38
